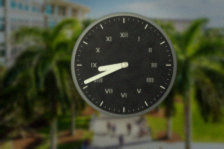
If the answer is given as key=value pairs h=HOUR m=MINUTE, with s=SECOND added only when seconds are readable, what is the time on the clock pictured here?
h=8 m=41
